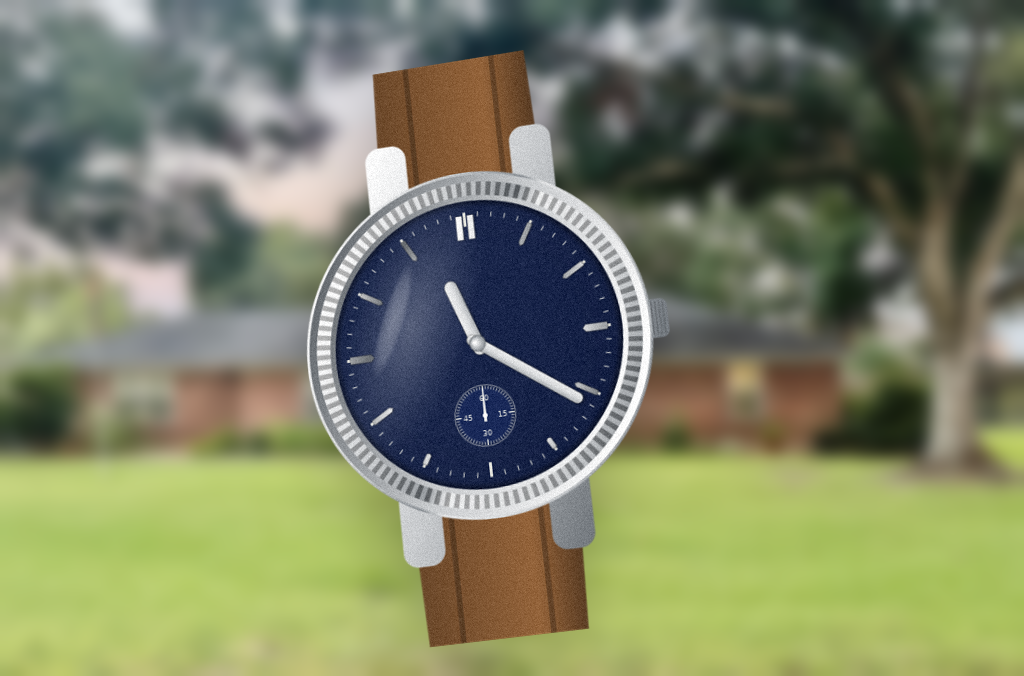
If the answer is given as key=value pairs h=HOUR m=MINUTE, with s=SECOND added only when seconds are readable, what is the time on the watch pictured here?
h=11 m=21
